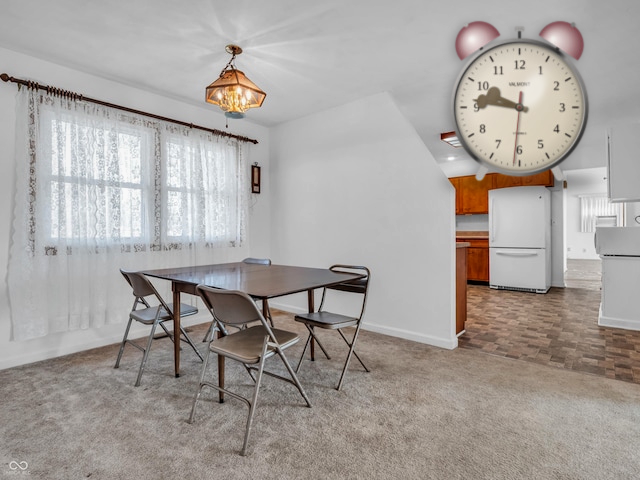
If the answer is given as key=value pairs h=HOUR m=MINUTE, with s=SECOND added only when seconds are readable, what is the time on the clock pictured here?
h=9 m=46 s=31
